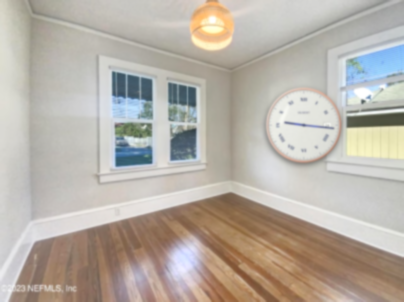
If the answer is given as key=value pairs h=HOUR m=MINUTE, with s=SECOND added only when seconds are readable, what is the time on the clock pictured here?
h=9 m=16
